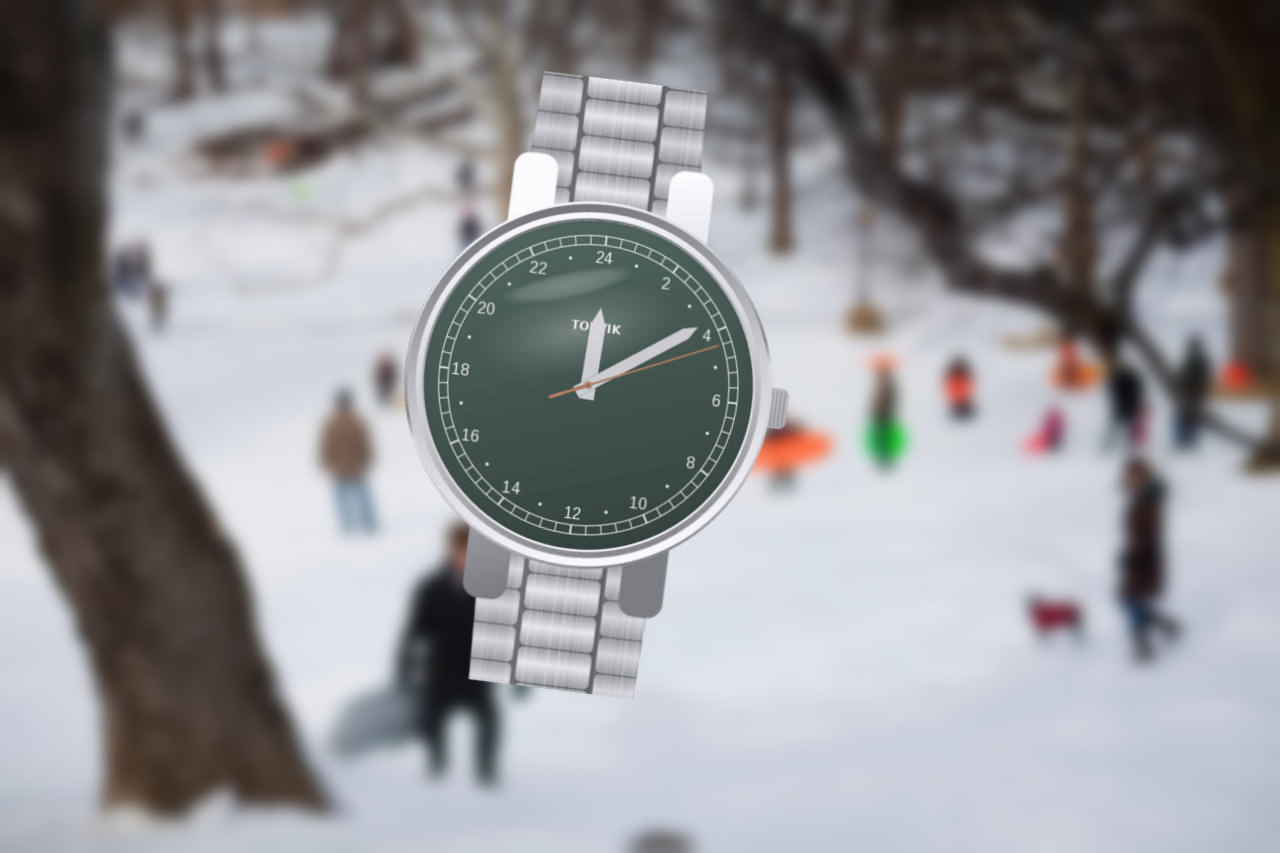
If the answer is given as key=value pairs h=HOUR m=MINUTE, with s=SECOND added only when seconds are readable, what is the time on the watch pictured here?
h=0 m=9 s=11
